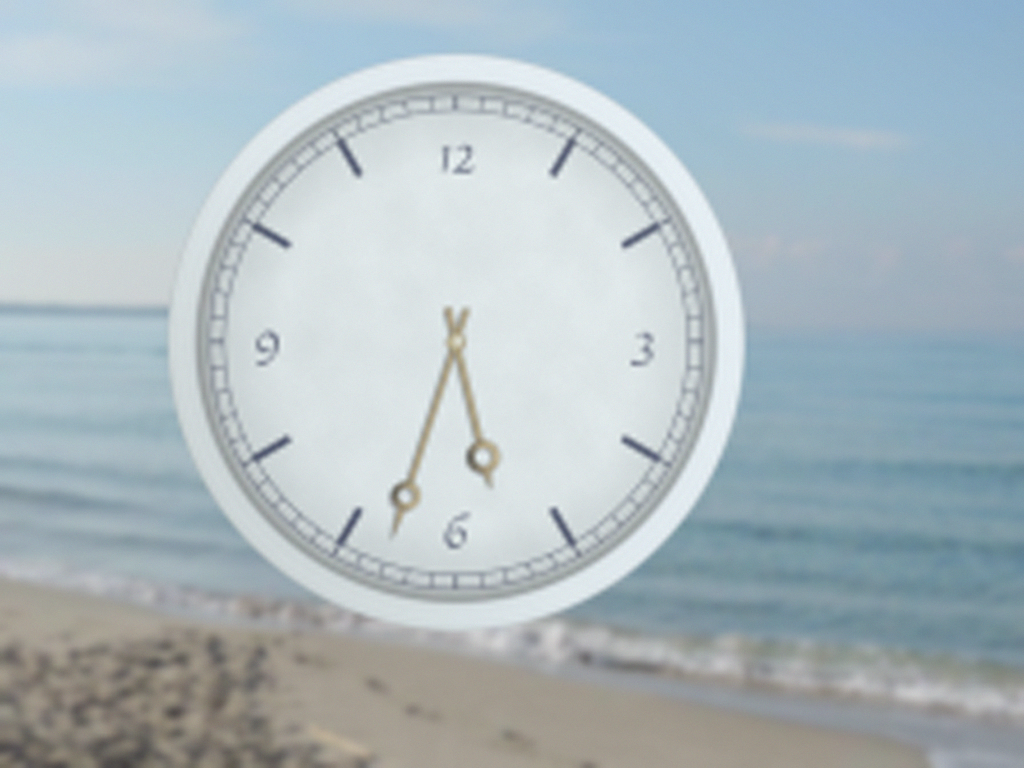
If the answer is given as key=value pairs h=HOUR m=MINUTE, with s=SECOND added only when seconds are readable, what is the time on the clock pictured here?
h=5 m=33
